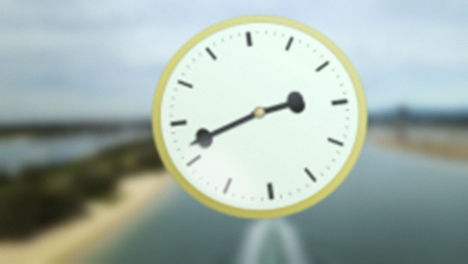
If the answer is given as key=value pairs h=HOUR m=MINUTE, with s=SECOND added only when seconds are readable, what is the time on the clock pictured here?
h=2 m=42
